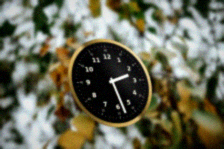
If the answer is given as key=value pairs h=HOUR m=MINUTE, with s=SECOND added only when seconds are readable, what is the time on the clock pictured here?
h=2 m=28
